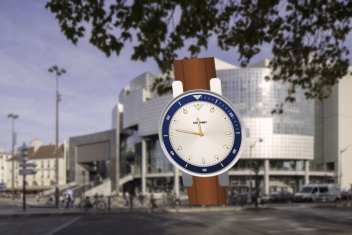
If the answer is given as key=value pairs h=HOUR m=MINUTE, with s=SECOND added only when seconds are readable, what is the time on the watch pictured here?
h=11 m=47
